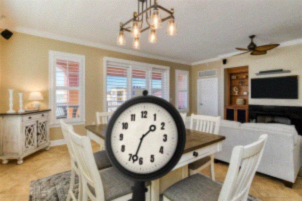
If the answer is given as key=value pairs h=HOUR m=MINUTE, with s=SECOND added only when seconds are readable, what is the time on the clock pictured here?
h=1 m=33
